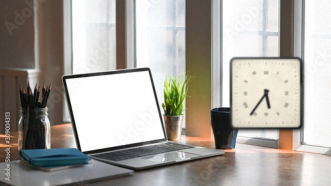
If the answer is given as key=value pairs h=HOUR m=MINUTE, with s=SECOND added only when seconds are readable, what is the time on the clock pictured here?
h=5 m=36
